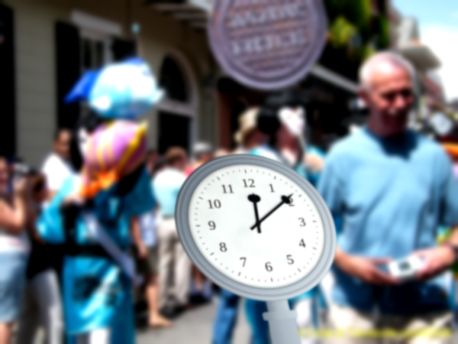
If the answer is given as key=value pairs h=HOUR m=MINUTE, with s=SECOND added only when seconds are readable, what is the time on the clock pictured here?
h=12 m=9
